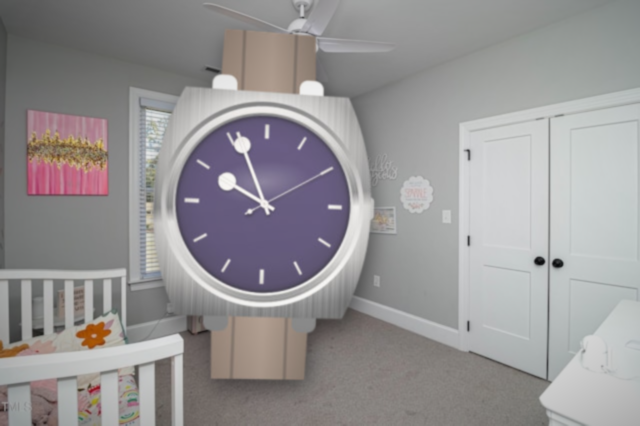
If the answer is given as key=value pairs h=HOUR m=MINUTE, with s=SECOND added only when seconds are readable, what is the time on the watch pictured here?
h=9 m=56 s=10
